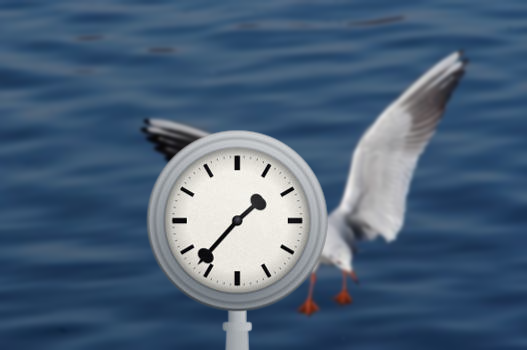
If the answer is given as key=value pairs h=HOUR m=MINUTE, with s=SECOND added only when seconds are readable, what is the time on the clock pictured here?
h=1 m=37
